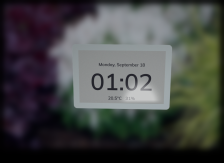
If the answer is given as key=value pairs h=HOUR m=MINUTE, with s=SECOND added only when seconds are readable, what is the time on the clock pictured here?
h=1 m=2
